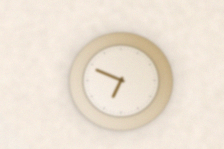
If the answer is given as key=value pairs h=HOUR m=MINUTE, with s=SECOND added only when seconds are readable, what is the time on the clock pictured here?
h=6 m=49
